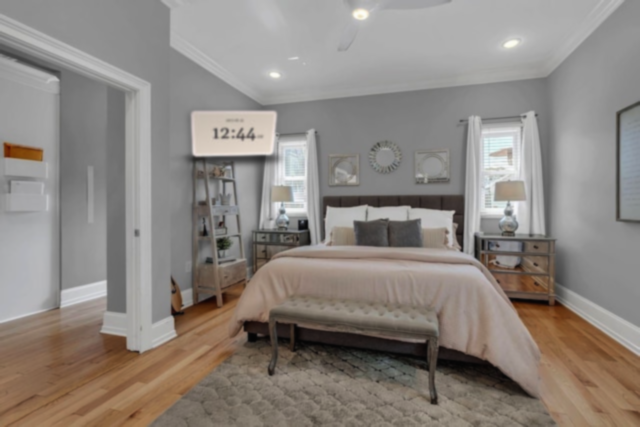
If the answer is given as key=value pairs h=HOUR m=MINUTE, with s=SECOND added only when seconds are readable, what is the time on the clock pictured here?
h=12 m=44
